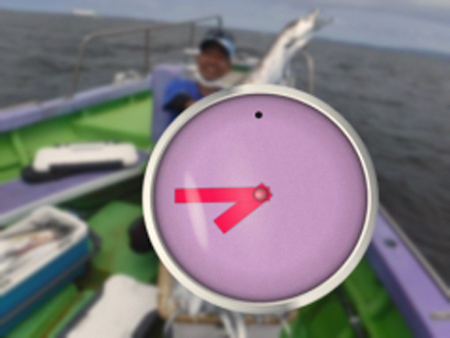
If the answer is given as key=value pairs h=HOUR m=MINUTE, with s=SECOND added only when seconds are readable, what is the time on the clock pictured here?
h=7 m=45
